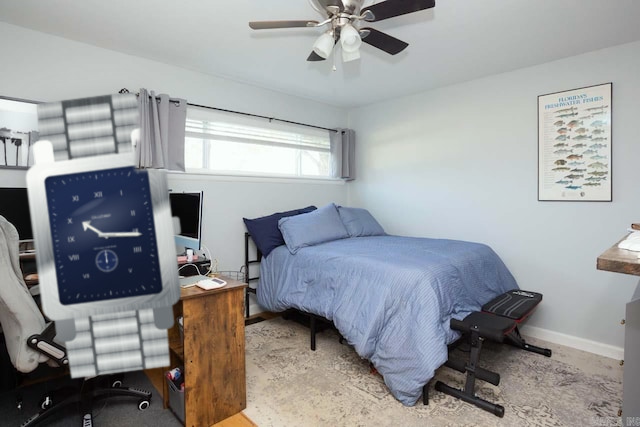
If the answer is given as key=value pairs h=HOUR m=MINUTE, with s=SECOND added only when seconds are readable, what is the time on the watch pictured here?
h=10 m=16
